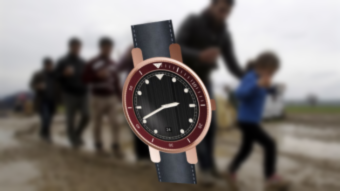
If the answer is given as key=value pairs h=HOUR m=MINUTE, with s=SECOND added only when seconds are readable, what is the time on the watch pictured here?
h=2 m=41
